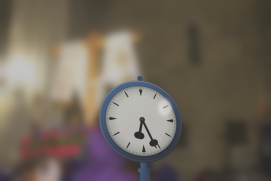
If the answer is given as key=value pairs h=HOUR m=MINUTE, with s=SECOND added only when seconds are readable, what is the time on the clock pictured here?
h=6 m=26
